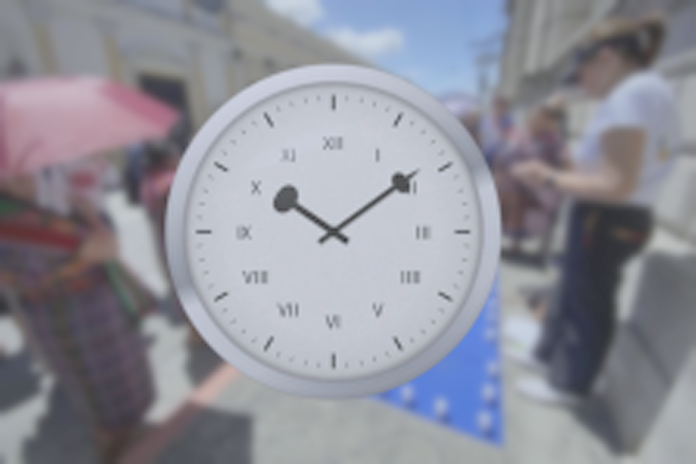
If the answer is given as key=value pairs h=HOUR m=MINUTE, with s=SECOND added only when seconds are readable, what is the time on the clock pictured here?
h=10 m=9
